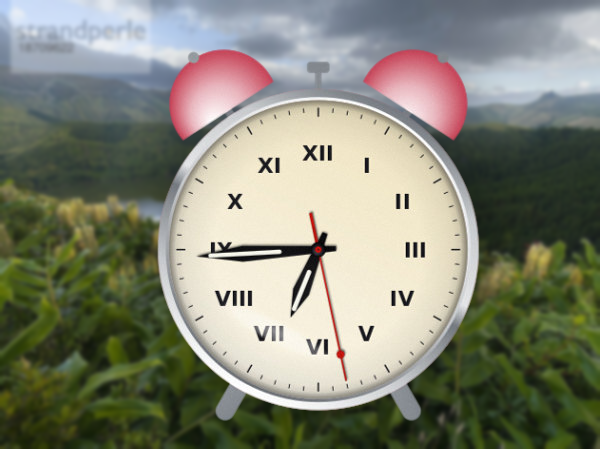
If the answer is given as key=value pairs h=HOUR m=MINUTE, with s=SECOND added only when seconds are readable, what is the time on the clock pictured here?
h=6 m=44 s=28
